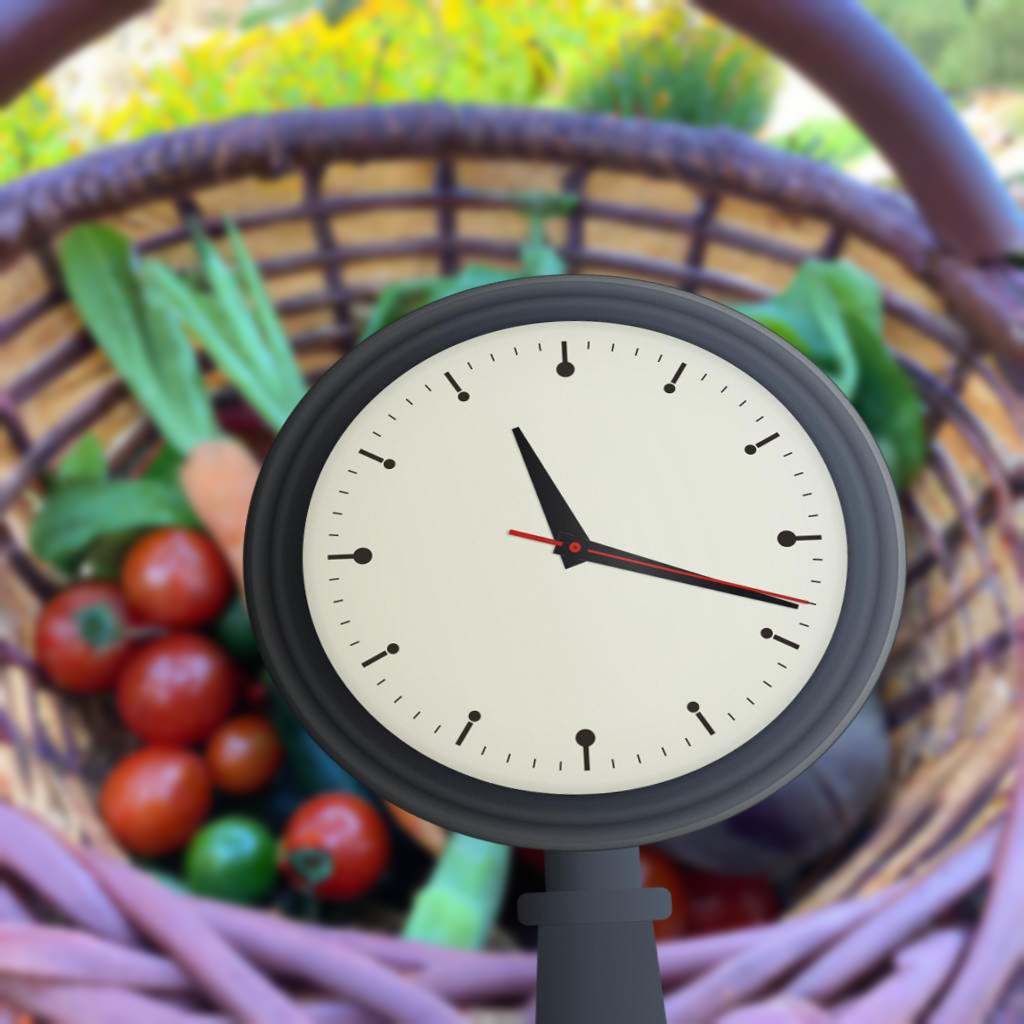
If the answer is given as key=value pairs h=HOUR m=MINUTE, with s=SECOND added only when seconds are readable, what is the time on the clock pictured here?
h=11 m=18 s=18
